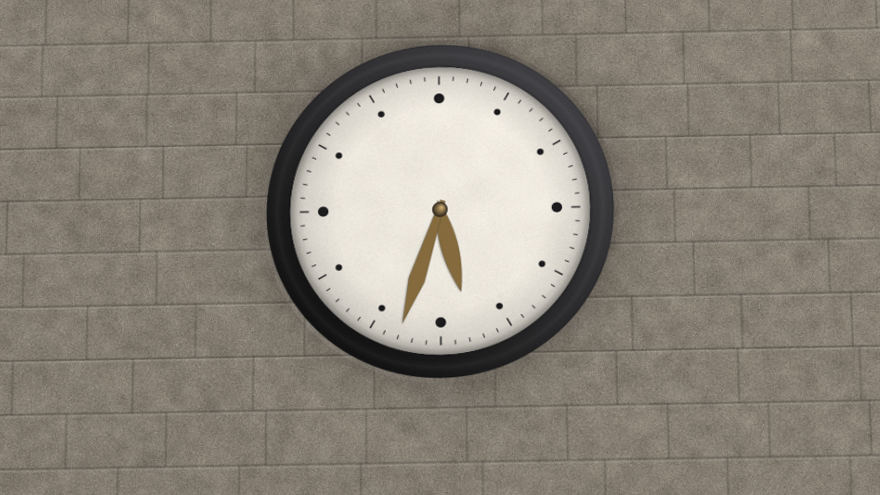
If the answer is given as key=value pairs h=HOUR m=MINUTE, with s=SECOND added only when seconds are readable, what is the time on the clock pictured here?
h=5 m=33
